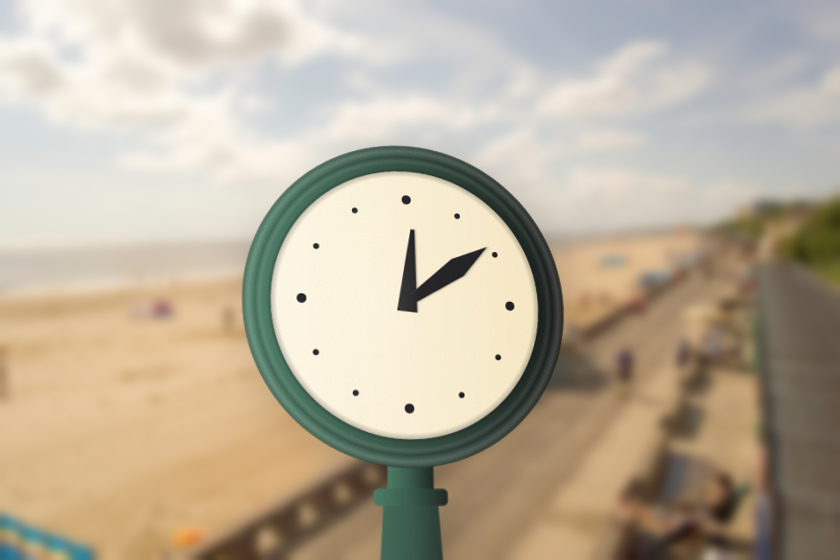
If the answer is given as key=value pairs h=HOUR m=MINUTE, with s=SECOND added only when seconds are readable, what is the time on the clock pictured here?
h=12 m=9
